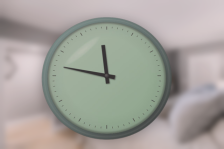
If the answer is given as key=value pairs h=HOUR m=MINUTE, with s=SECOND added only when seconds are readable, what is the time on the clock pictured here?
h=11 m=47
